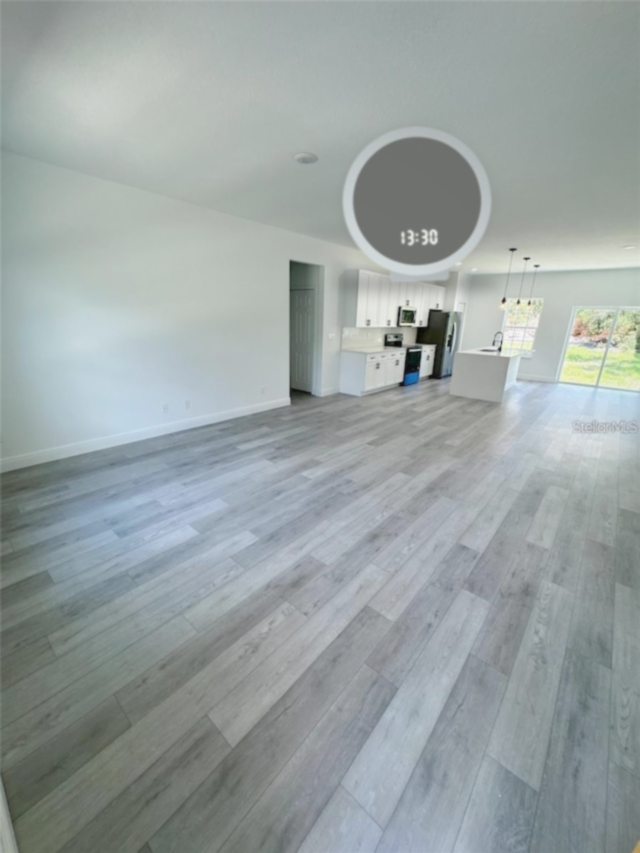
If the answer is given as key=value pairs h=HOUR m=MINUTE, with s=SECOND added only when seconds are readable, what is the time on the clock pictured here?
h=13 m=30
